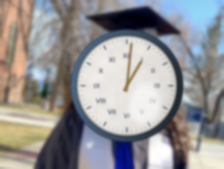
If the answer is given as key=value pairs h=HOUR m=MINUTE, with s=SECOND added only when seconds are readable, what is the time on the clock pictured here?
h=1 m=1
